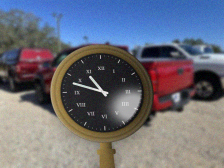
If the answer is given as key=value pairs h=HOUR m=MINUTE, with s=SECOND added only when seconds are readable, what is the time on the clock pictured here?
h=10 m=48
